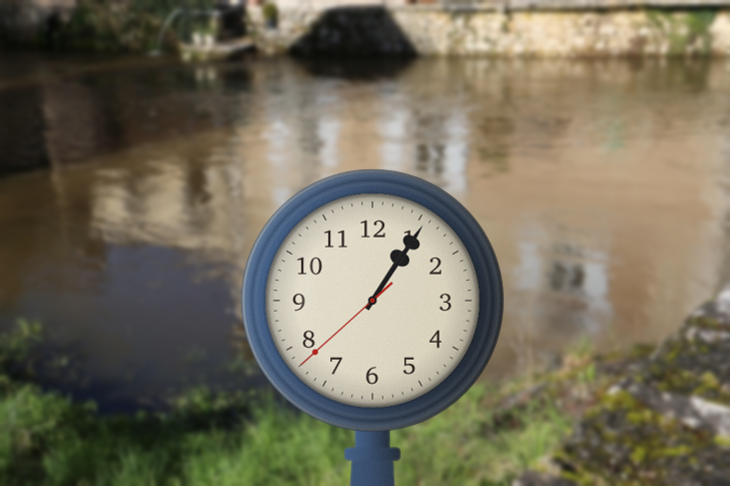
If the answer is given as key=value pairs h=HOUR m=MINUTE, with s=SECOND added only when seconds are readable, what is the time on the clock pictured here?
h=1 m=5 s=38
